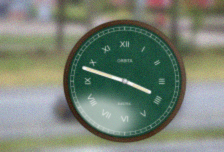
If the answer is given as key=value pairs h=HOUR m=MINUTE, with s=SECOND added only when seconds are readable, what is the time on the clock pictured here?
h=3 m=48
